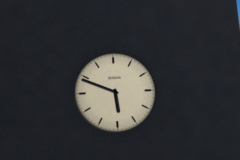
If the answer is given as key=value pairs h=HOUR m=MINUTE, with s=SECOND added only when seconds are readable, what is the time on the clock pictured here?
h=5 m=49
